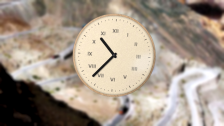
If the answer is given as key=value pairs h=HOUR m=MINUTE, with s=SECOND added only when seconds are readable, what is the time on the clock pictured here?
h=10 m=37
